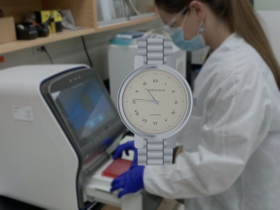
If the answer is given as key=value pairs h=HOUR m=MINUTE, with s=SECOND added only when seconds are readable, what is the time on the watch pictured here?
h=10 m=46
